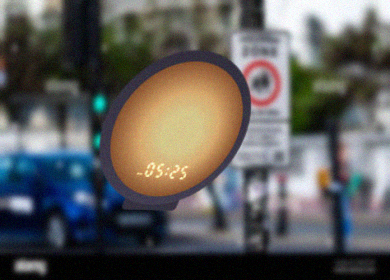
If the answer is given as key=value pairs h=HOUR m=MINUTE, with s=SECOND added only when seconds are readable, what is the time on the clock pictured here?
h=5 m=25
